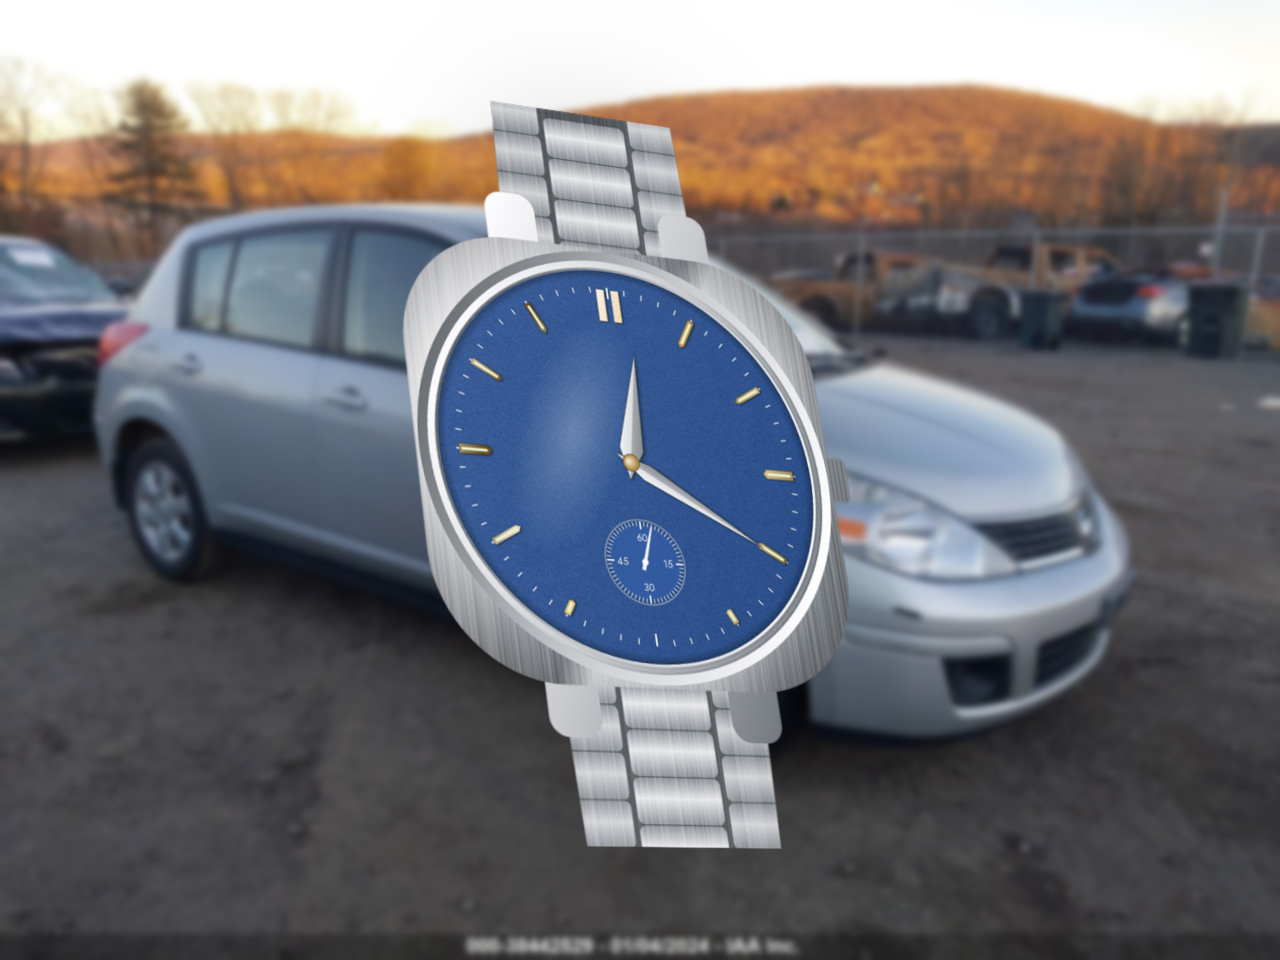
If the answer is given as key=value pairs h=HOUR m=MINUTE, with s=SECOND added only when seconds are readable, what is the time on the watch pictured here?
h=12 m=20 s=3
